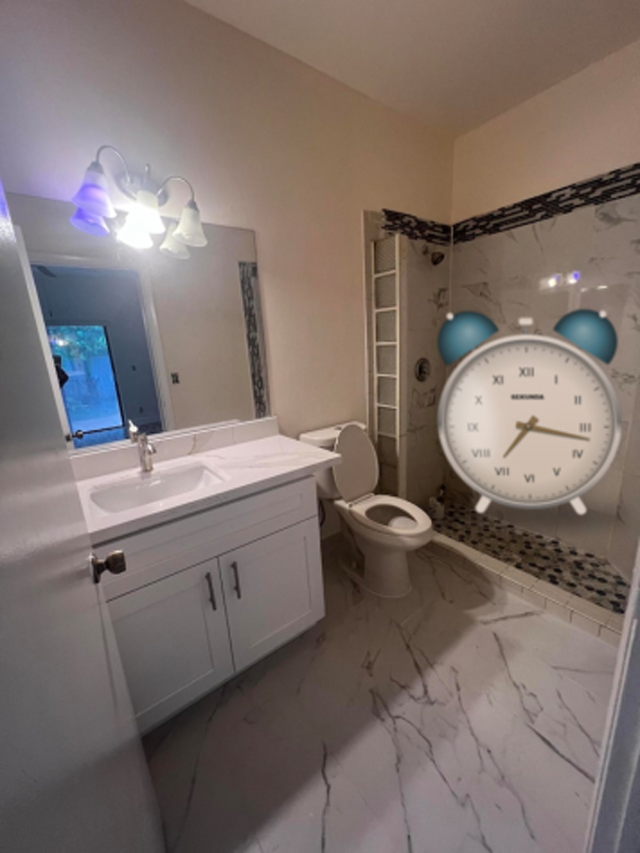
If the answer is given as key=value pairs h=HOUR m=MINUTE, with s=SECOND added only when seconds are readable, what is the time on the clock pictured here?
h=7 m=17
